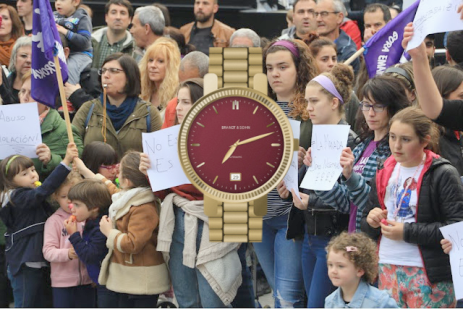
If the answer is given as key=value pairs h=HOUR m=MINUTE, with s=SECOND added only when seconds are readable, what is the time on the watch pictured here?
h=7 m=12
